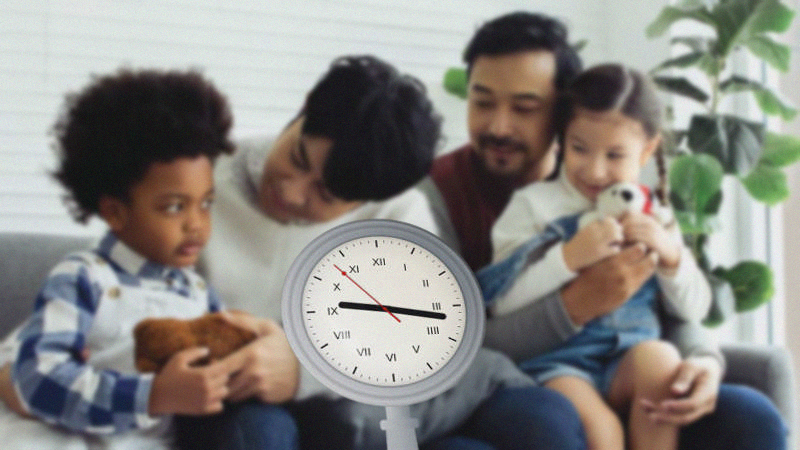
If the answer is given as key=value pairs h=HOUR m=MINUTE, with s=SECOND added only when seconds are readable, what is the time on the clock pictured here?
h=9 m=16 s=53
